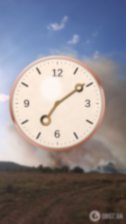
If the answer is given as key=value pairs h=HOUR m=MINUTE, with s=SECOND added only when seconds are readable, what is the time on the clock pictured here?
h=7 m=9
